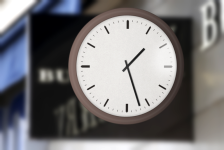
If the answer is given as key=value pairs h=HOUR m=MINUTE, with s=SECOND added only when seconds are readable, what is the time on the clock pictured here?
h=1 m=27
